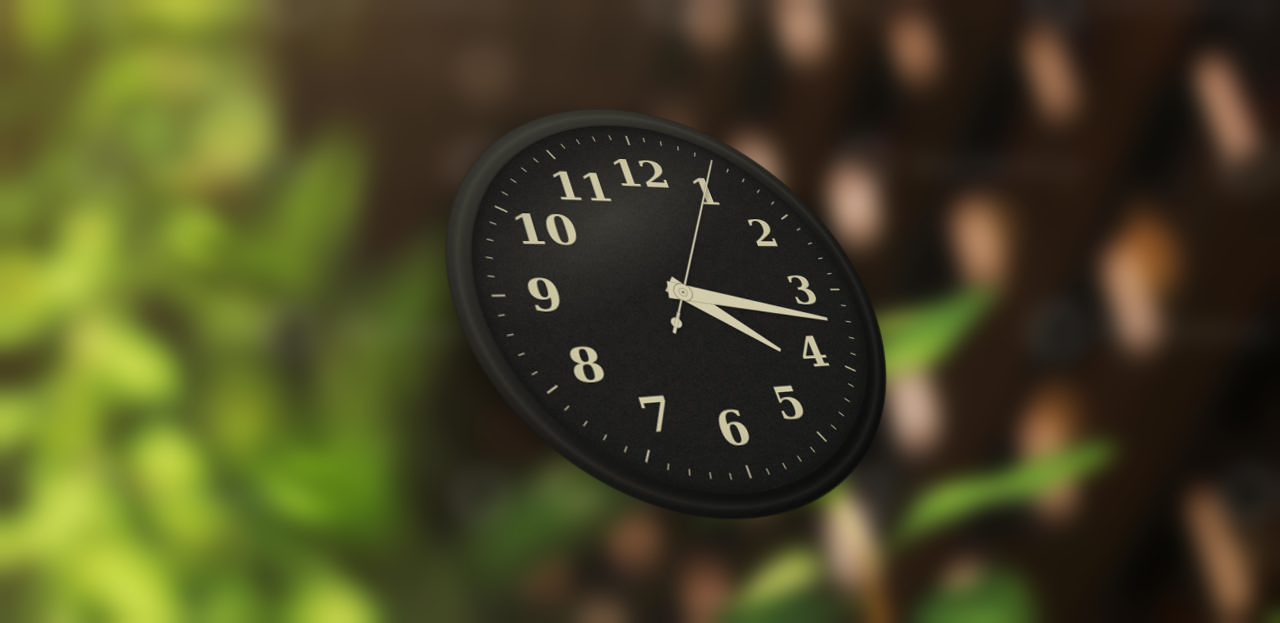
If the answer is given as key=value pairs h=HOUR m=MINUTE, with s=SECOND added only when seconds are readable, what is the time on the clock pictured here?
h=4 m=17 s=5
